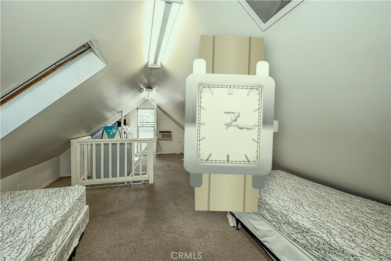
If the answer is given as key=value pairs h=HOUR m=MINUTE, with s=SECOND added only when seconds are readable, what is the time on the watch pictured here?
h=1 m=16
